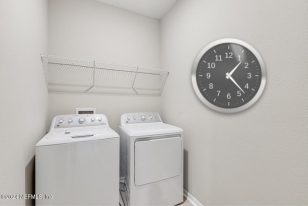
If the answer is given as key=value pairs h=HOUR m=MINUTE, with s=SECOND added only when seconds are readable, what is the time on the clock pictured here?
h=1 m=23
